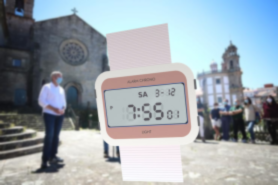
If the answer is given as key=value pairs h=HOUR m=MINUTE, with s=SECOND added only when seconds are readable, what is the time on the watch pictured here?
h=7 m=55
